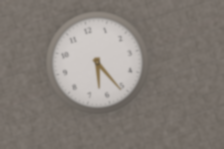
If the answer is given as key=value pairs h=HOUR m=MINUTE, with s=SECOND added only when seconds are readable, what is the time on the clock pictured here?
h=6 m=26
